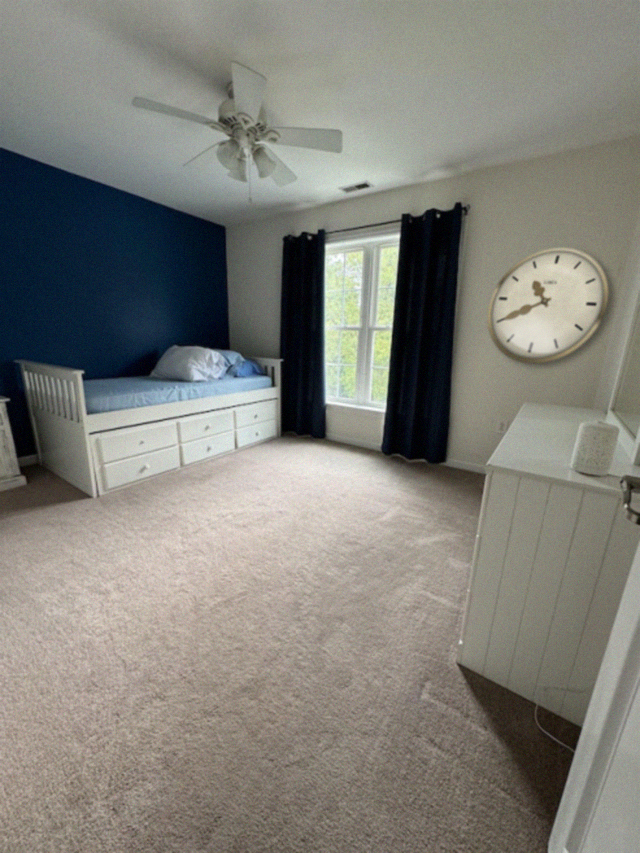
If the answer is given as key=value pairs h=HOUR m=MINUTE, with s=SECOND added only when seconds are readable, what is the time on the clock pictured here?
h=10 m=40
